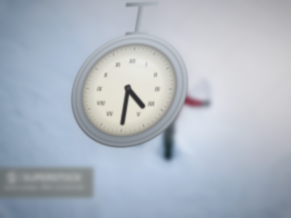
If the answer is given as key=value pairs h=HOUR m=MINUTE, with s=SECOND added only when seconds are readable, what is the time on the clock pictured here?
h=4 m=30
